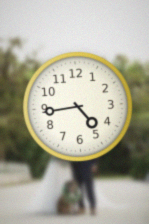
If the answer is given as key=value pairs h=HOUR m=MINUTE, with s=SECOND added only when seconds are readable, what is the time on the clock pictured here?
h=4 m=44
